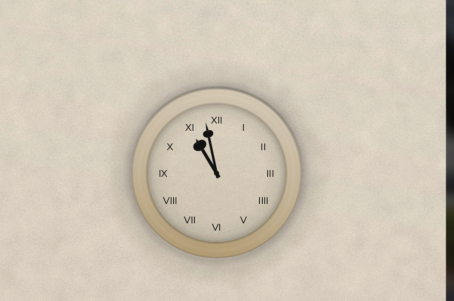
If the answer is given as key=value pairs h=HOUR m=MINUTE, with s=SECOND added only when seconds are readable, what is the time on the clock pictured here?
h=10 m=58
